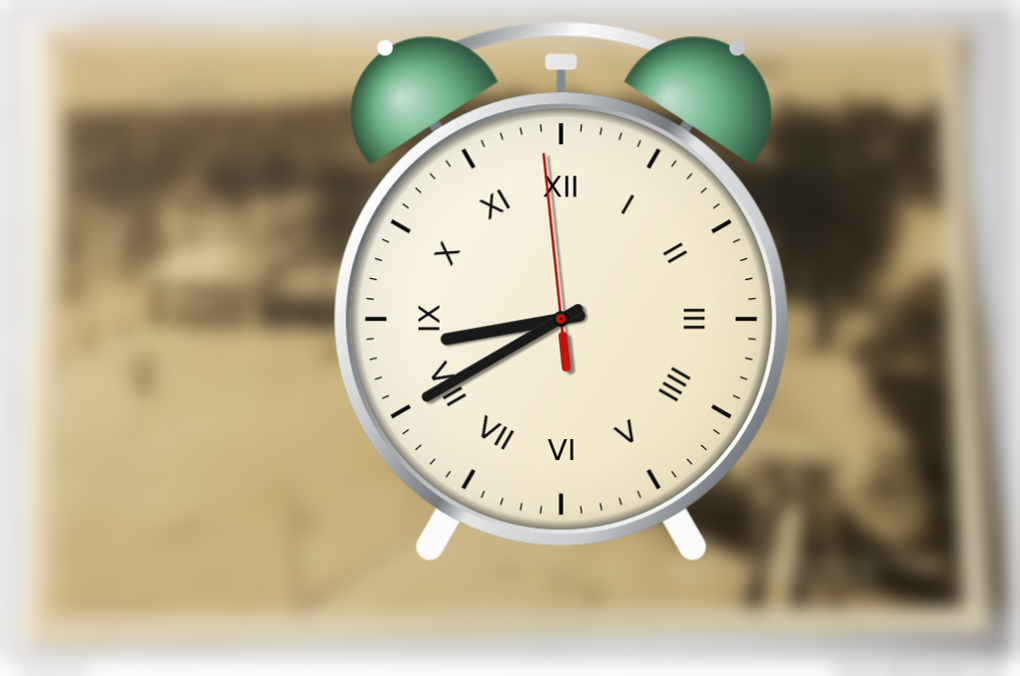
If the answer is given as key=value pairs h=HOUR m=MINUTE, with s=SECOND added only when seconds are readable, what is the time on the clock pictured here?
h=8 m=39 s=59
